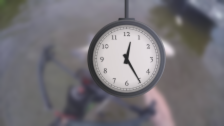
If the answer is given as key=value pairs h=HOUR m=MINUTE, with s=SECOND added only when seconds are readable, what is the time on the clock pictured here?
h=12 m=25
